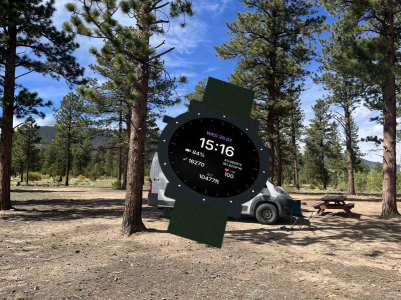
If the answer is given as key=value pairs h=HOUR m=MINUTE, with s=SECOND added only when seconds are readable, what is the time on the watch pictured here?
h=15 m=16
